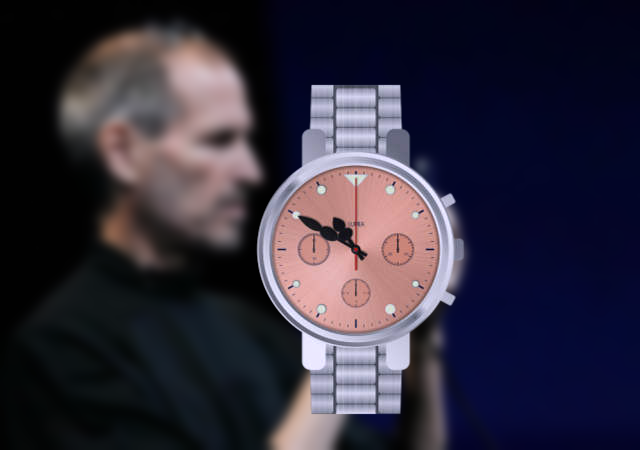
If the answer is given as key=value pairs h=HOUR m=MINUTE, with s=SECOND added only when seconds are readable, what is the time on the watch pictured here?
h=10 m=50
